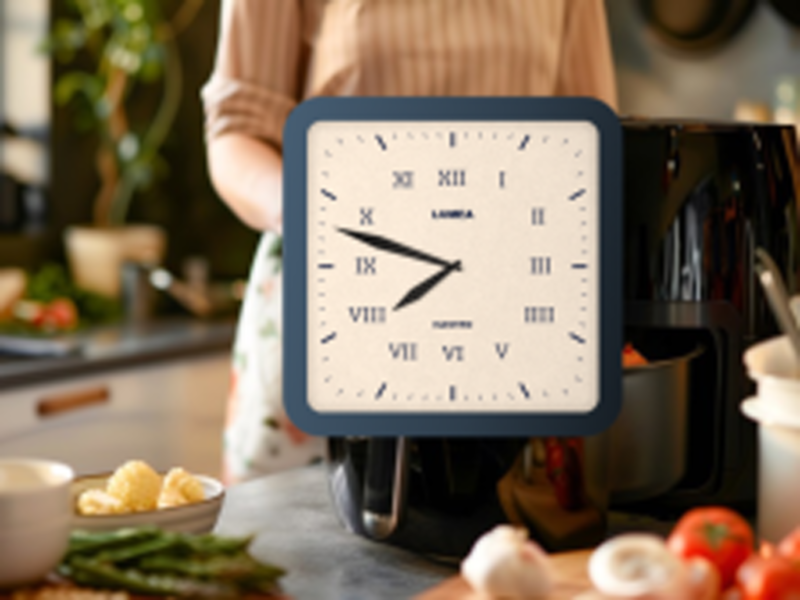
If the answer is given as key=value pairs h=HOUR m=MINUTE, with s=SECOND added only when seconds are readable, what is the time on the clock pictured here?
h=7 m=48
